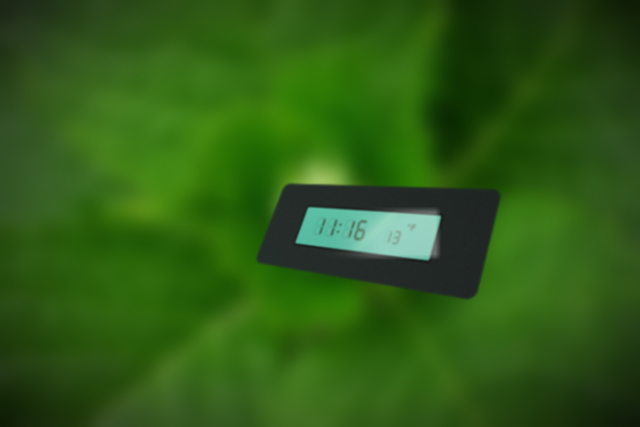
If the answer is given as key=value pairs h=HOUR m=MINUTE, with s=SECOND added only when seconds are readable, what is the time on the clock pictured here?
h=11 m=16
